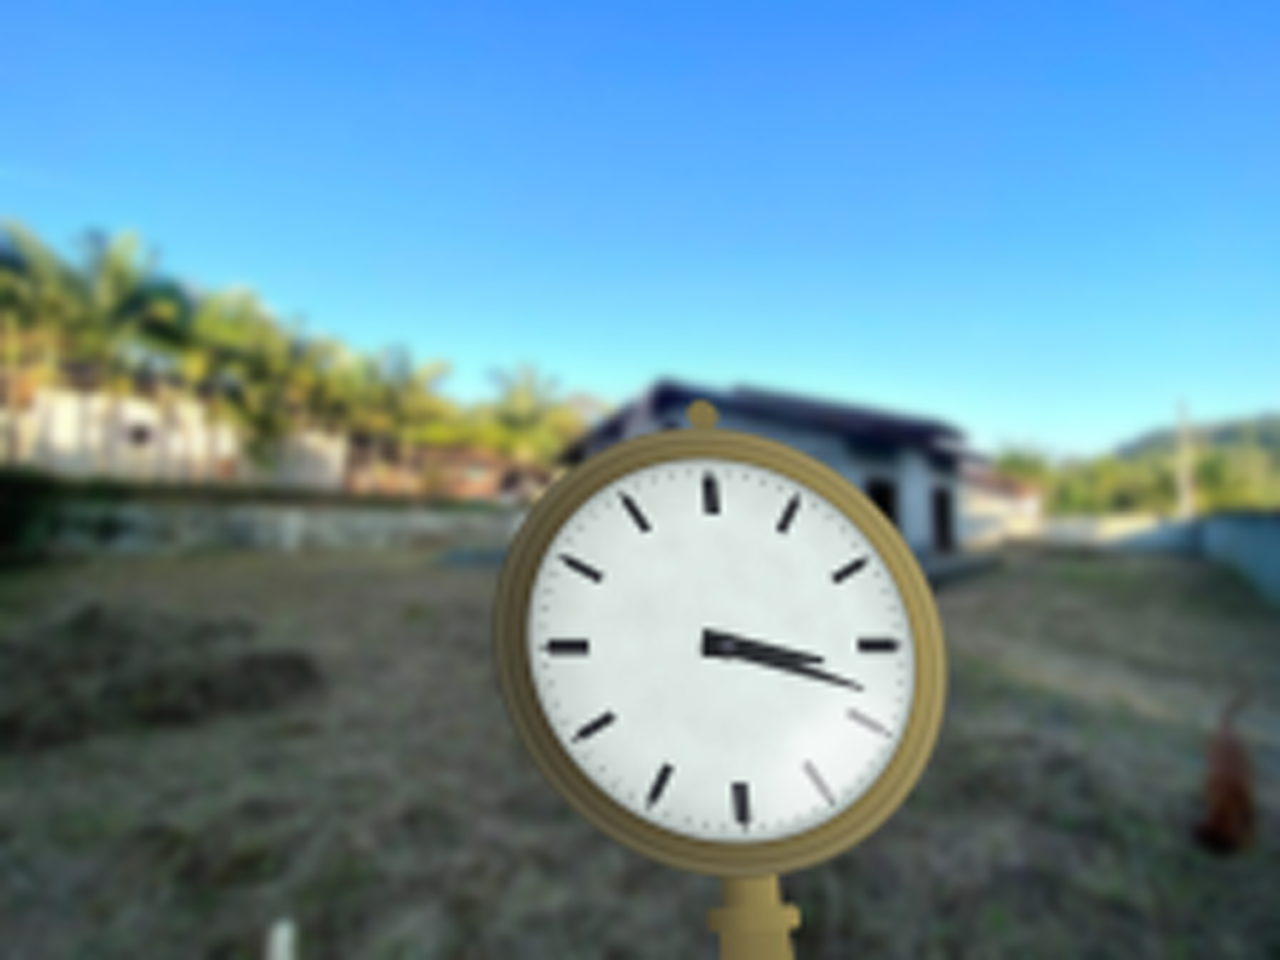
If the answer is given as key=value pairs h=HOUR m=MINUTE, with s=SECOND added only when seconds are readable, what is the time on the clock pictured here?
h=3 m=18
